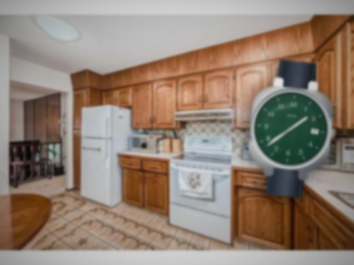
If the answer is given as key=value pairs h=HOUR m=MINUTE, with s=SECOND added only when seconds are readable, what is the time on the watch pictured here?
h=1 m=38
